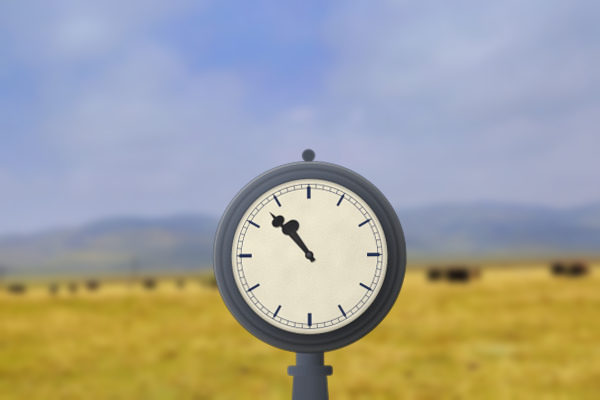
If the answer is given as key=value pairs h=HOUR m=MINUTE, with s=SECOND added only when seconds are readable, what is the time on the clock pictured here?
h=10 m=53
